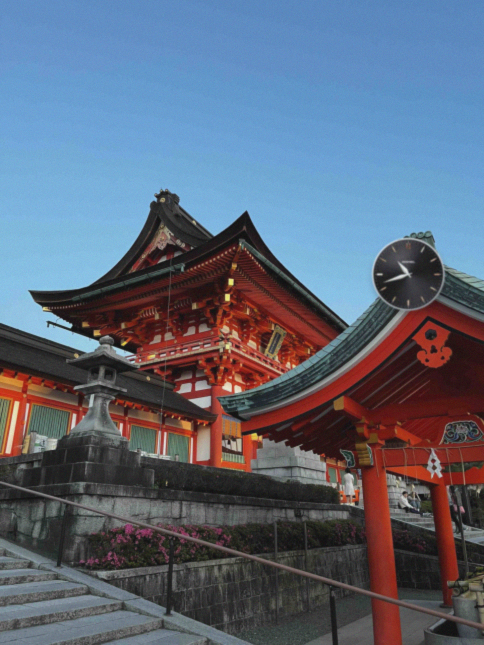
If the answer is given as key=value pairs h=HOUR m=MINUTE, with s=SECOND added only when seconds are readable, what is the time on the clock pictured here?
h=10 m=42
